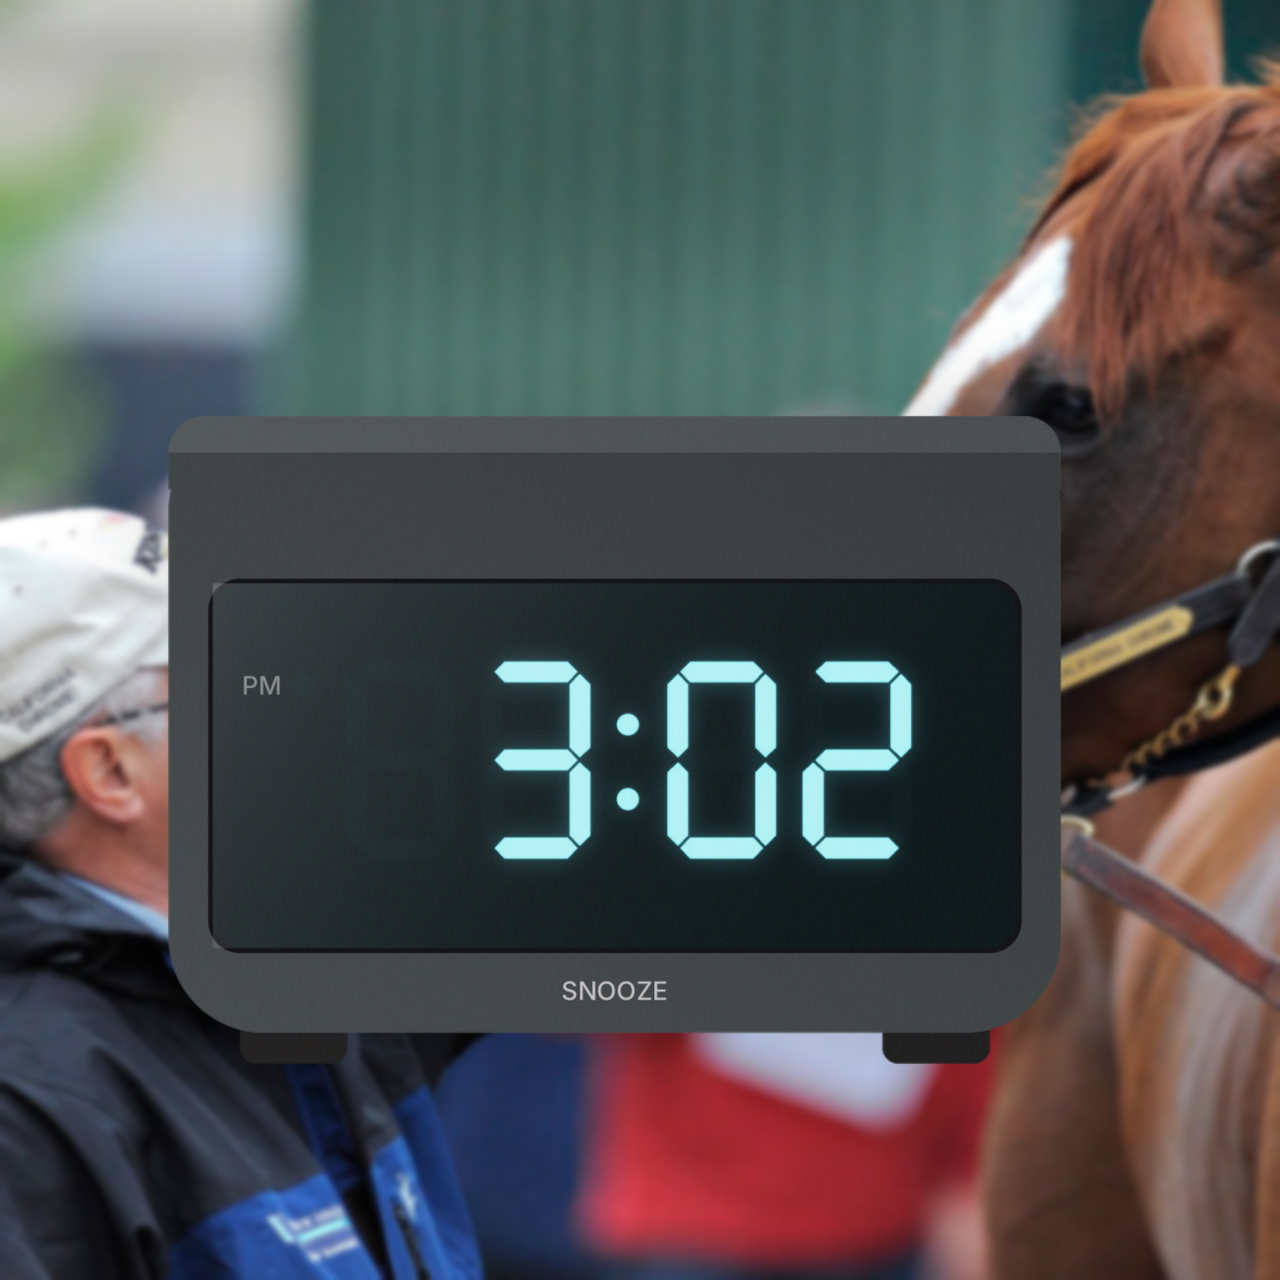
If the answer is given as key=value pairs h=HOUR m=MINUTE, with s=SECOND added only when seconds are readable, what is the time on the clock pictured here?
h=3 m=2
